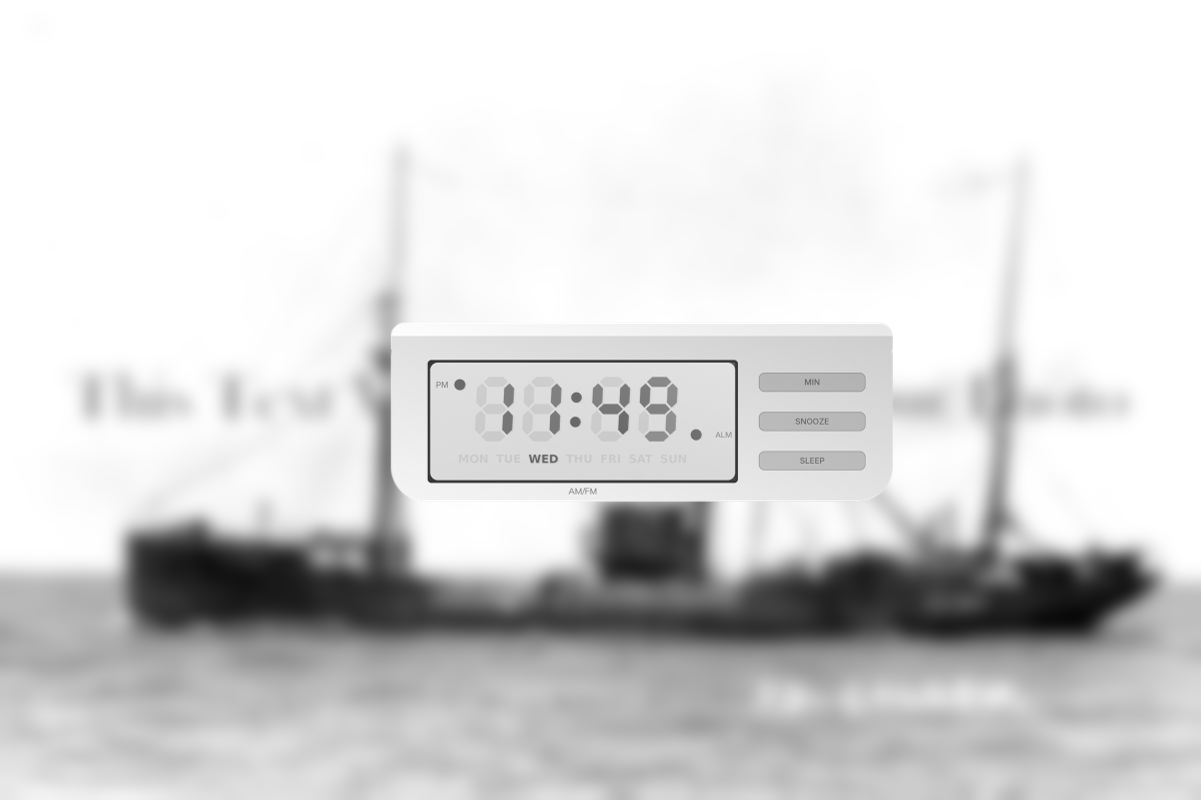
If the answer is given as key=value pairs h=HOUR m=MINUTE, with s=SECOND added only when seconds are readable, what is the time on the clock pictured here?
h=11 m=49
